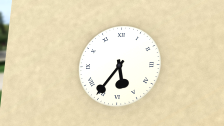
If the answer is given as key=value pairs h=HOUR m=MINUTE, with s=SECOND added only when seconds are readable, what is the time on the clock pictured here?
h=5 m=36
